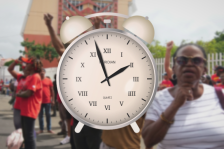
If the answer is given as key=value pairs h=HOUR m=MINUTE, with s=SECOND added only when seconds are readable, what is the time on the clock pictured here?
h=1 m=57
